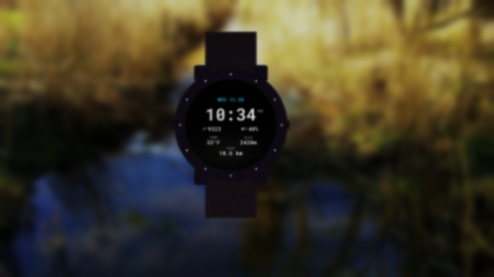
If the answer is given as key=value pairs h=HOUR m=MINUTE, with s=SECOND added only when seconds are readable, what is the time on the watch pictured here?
h=10 m=34
